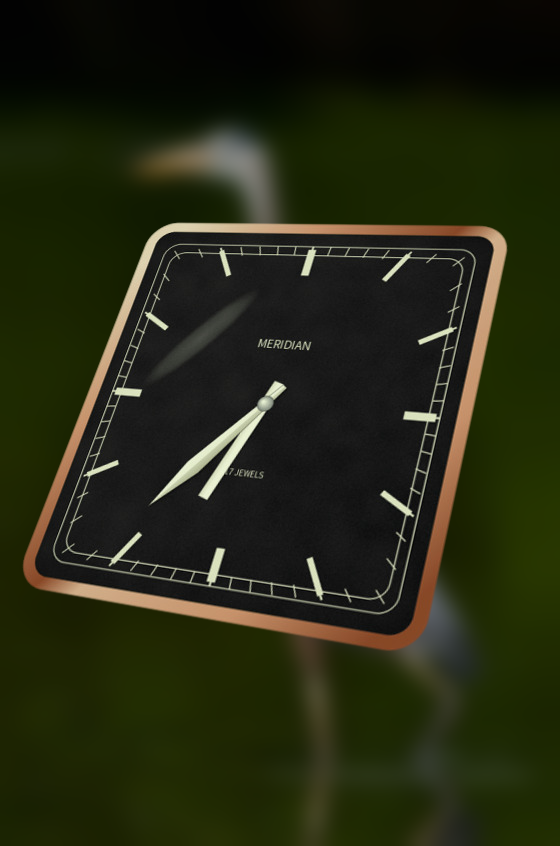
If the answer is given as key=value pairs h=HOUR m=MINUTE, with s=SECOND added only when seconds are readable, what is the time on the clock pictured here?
h=6 m=36
